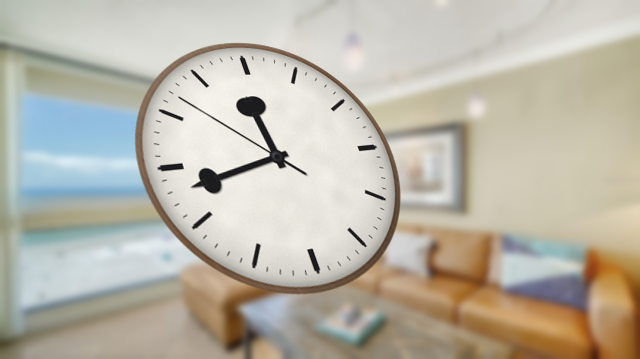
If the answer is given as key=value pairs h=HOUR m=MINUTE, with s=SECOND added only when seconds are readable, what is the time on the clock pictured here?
h=11 m=42 s=52
